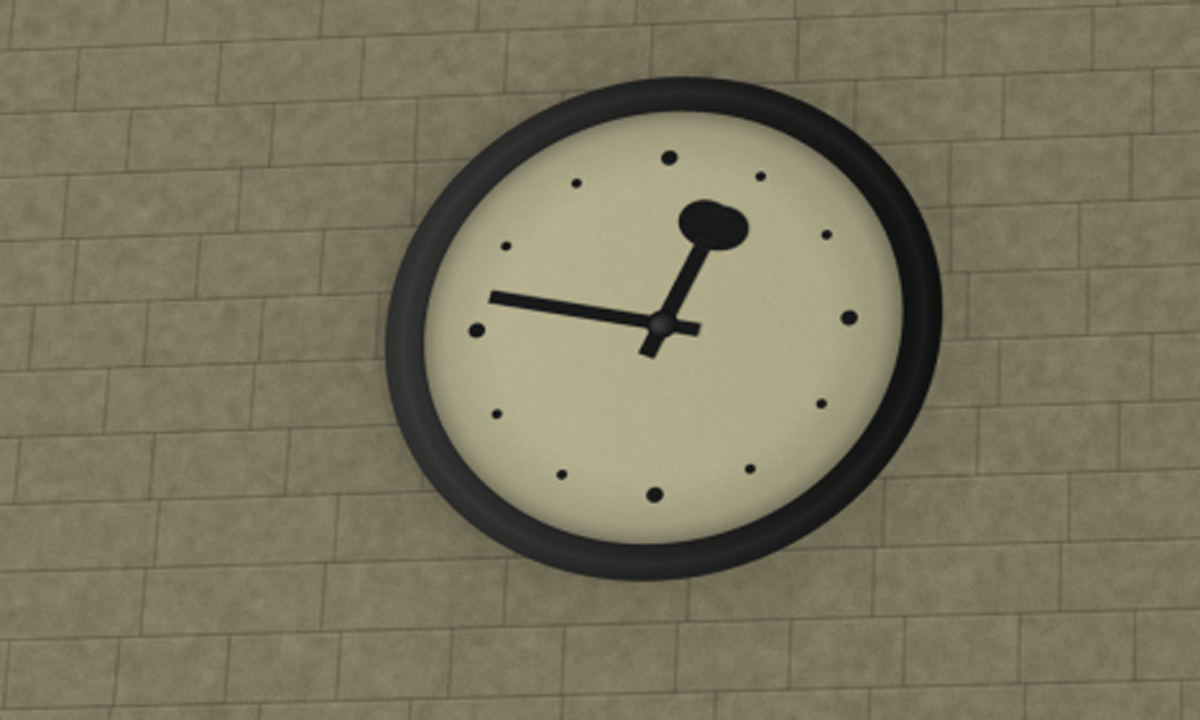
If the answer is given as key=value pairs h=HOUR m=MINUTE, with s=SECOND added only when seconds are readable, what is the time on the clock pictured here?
h=12 m=47
